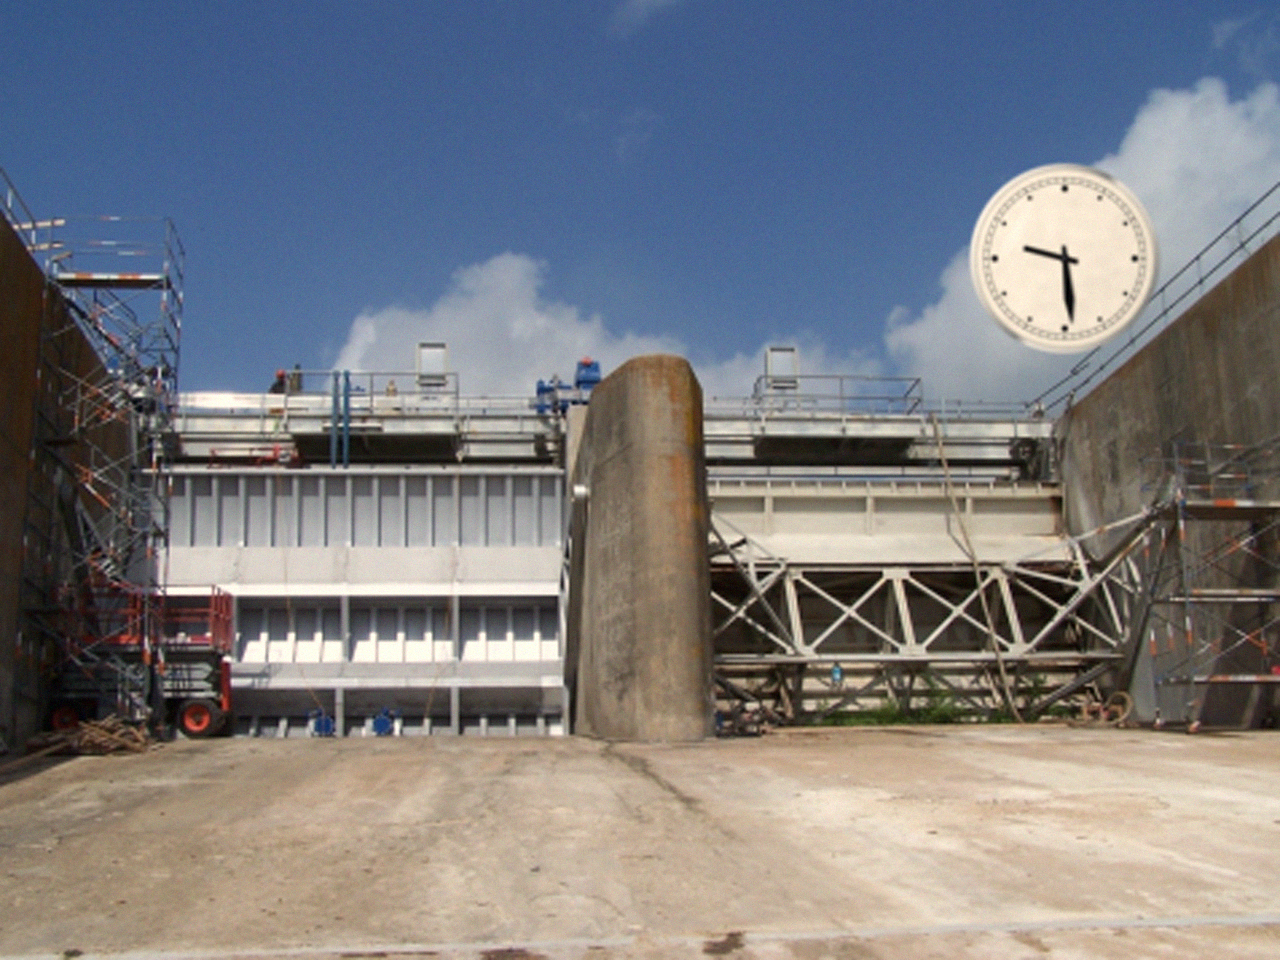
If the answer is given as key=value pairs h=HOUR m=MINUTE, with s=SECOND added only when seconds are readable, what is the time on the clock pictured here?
h=9 m=29
